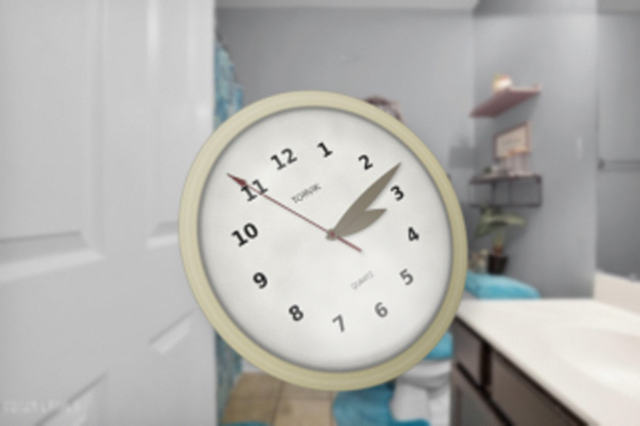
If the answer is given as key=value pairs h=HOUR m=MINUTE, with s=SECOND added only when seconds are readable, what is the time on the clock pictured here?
h=3 m=12 s=55
